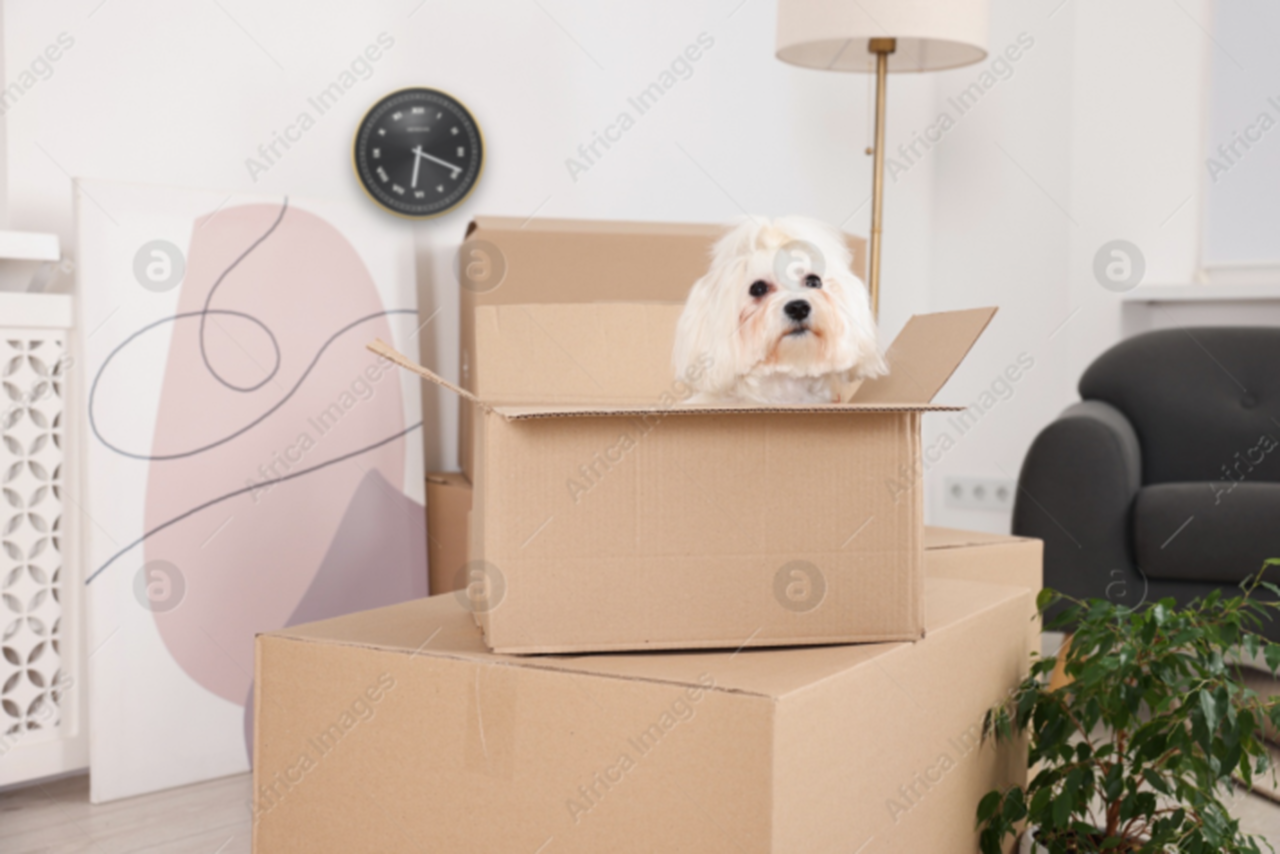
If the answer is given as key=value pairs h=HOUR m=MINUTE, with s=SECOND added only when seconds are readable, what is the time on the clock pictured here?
h=6 m=19
